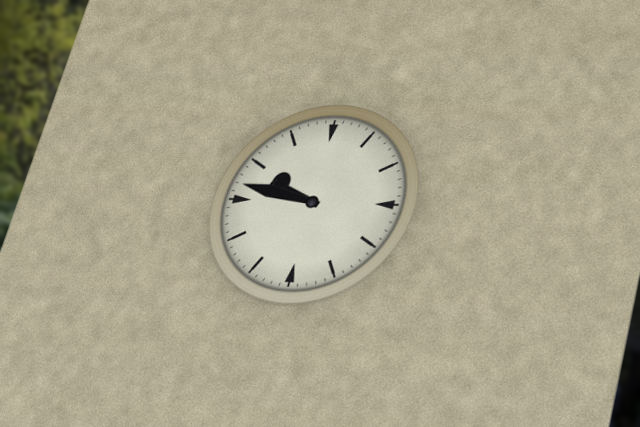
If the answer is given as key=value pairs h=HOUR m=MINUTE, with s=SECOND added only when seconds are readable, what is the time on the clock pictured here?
h=9 m=47
